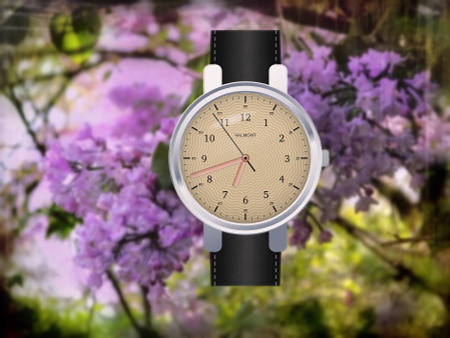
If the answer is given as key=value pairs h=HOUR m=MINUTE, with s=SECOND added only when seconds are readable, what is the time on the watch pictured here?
h=6 m=41 s=54
